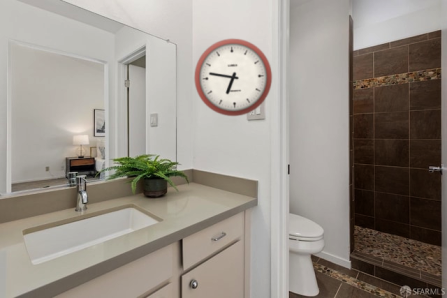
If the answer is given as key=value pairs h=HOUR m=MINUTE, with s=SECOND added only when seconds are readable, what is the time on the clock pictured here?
h=6 m=47
